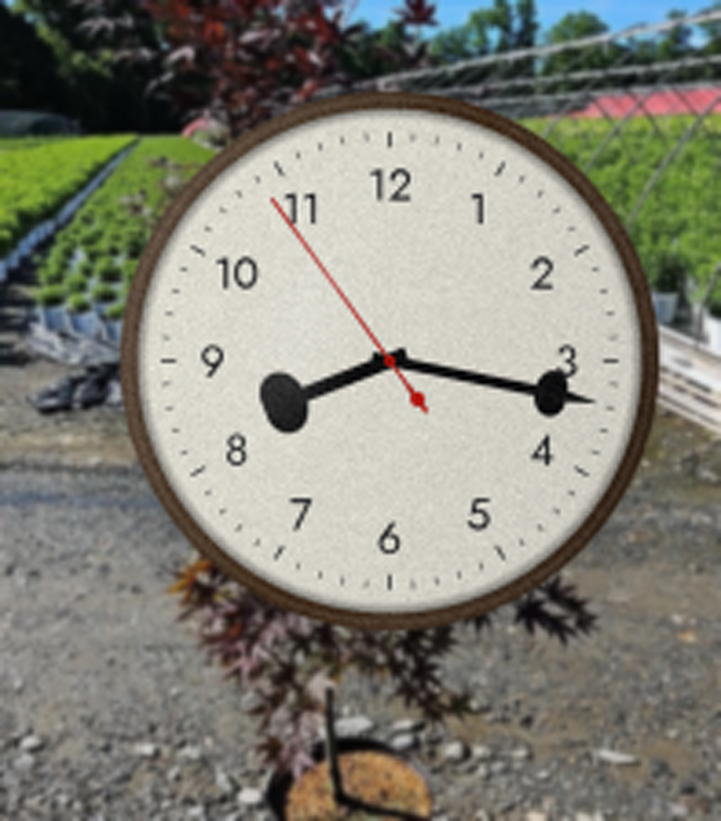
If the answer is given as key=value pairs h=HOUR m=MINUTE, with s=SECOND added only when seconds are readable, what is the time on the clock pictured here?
h=8 m=16 s=54
